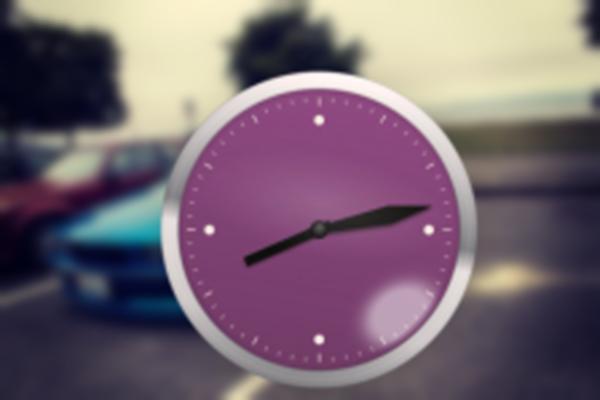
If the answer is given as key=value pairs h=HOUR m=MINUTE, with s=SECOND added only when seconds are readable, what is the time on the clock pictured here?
h=8 m=13
